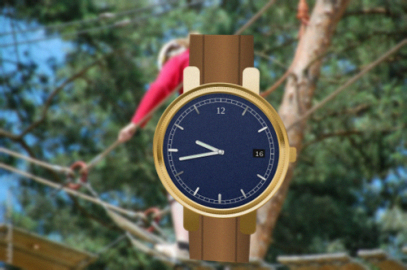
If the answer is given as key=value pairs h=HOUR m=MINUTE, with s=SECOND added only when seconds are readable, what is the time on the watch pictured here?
h=9 m=43
